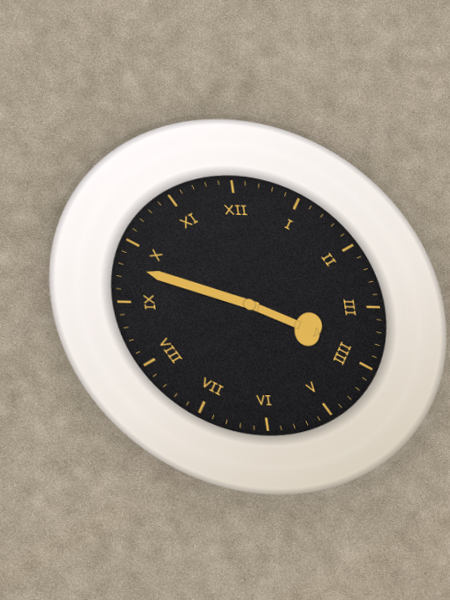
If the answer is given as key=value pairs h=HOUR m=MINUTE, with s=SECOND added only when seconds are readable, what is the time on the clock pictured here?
h=3 m=48
